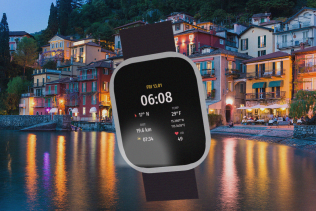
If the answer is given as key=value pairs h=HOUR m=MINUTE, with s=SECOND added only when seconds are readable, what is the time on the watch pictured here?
h=6 m=8
